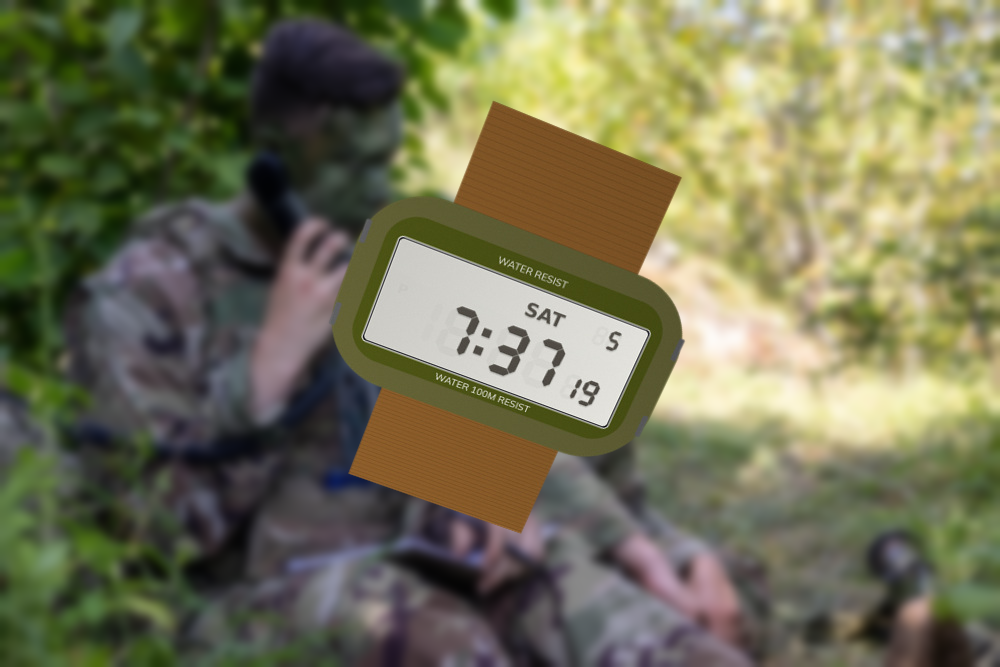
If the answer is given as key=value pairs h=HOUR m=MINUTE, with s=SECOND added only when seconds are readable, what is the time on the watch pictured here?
h=7 m=37 s=19
